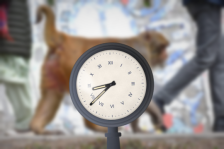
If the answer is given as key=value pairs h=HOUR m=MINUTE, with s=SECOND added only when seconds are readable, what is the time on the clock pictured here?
h=8 m=38
